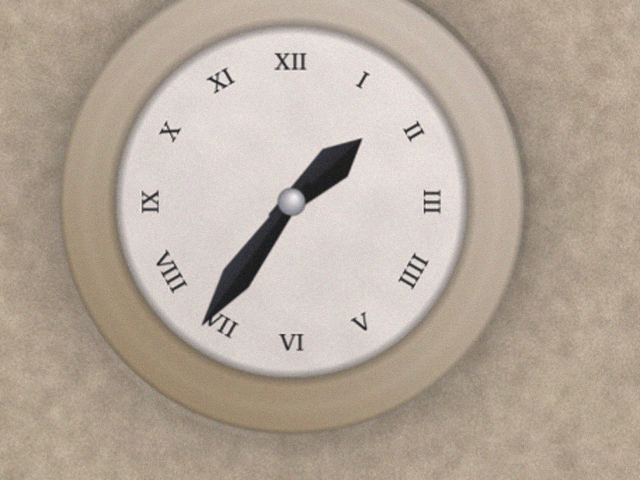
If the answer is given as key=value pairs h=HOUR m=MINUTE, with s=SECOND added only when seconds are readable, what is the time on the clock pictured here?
h=1 m=36
